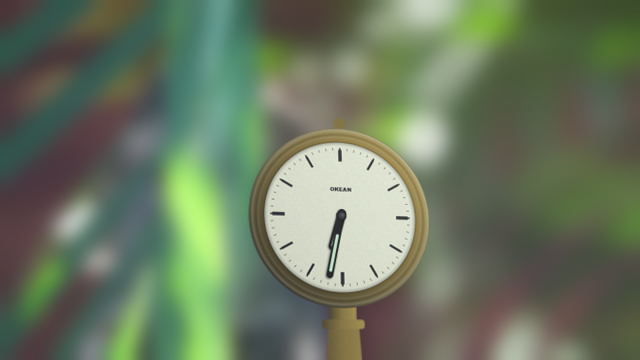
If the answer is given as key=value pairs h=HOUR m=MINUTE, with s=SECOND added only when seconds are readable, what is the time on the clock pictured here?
h=6 m=32
